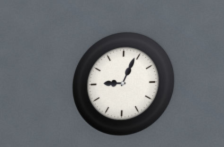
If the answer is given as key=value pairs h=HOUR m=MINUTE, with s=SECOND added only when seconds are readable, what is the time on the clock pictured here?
h=9 m=4
